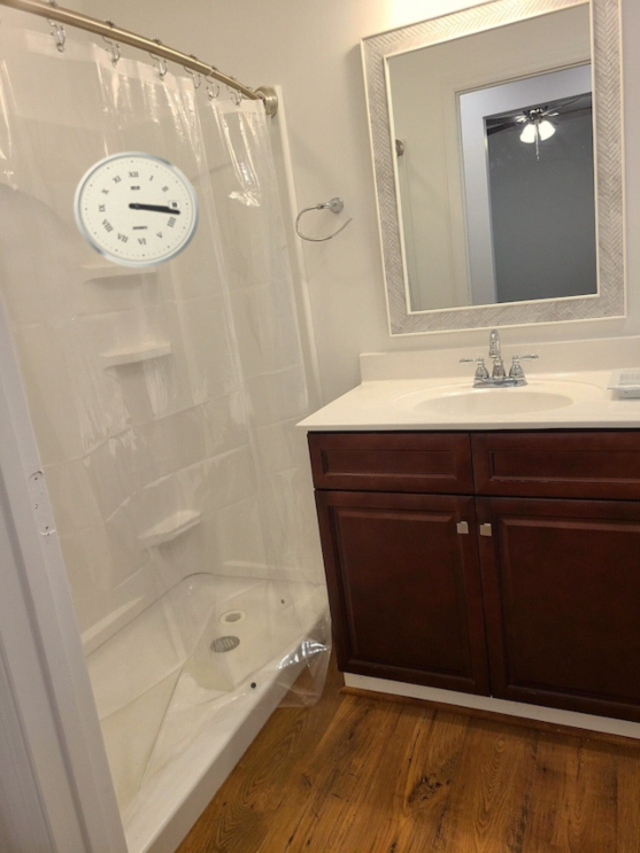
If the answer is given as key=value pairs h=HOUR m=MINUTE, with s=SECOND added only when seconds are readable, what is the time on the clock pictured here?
h=3 m=17
